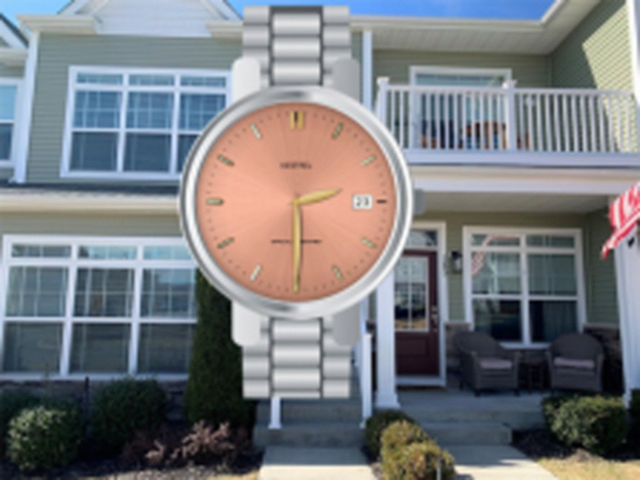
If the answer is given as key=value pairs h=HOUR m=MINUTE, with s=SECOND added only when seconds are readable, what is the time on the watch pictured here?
h=2 m=30
